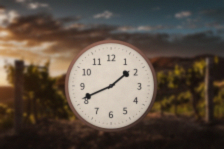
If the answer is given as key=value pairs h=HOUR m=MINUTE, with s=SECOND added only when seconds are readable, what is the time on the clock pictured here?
h=1 m=41
